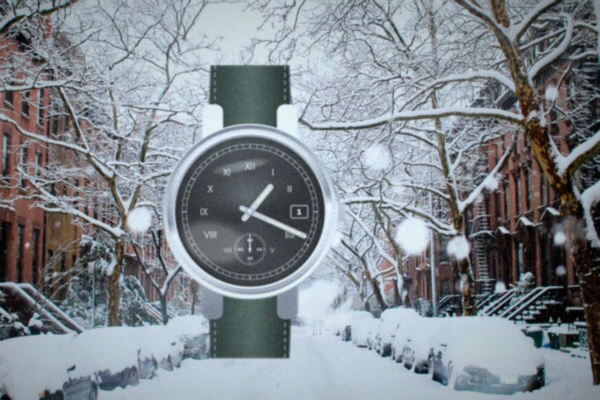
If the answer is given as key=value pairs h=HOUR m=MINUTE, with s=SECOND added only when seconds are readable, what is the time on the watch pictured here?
h=1 m=19
